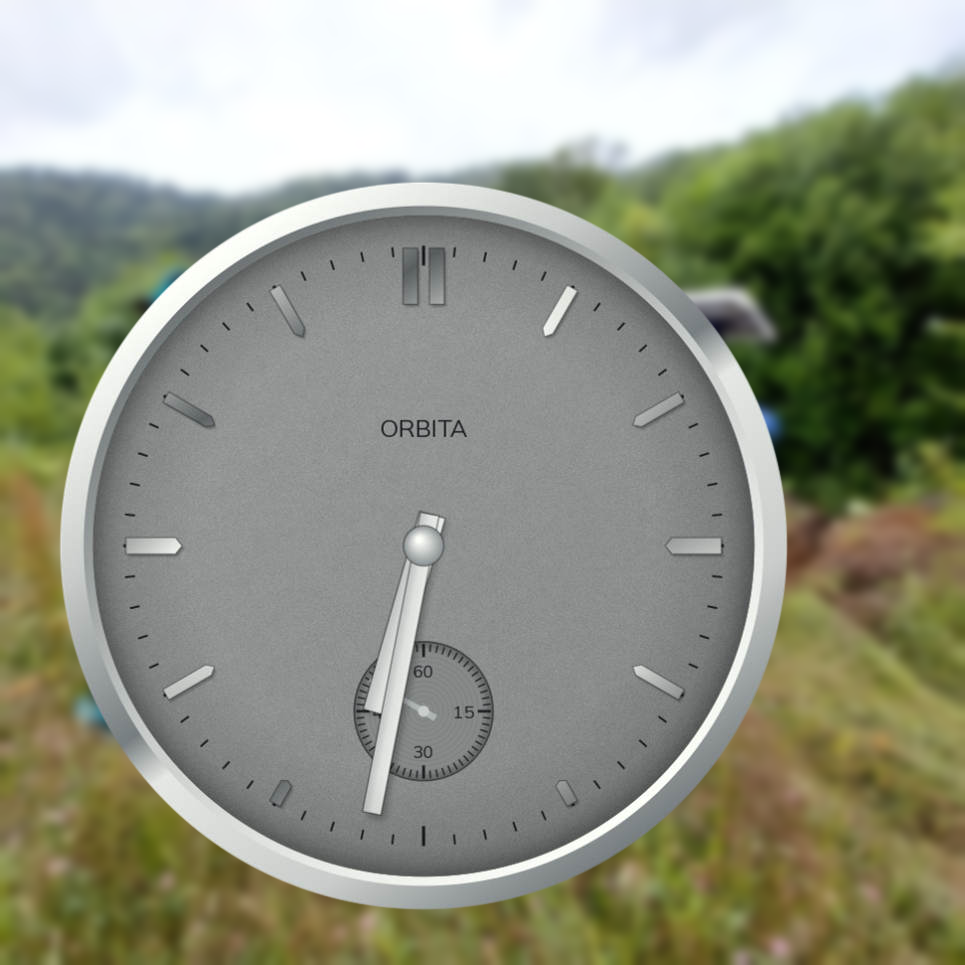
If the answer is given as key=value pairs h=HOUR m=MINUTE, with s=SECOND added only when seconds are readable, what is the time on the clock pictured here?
h=6 m=31 s=50
